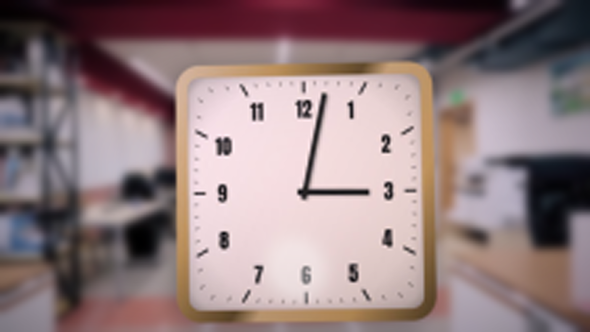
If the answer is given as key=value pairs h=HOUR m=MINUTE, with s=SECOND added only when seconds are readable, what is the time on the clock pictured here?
h=3 m=2
